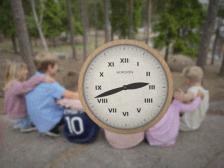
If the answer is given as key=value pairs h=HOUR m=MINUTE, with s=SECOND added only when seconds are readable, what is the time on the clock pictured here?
h=2 m=42
